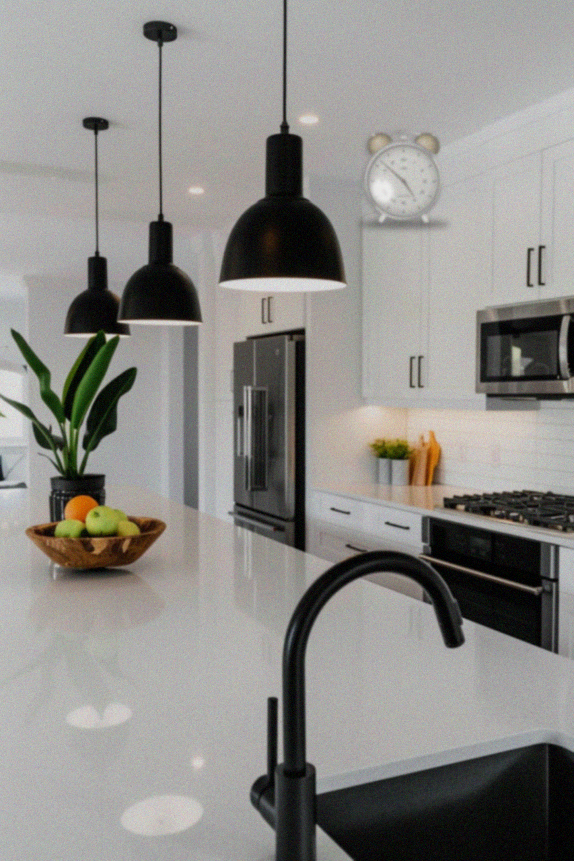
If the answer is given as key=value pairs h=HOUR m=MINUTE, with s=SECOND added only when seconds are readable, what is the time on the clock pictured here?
h=4 m=52
